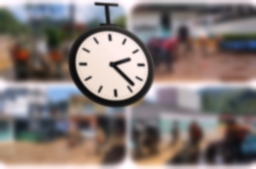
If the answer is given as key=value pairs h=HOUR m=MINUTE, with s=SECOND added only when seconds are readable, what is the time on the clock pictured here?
h=2 m=23
